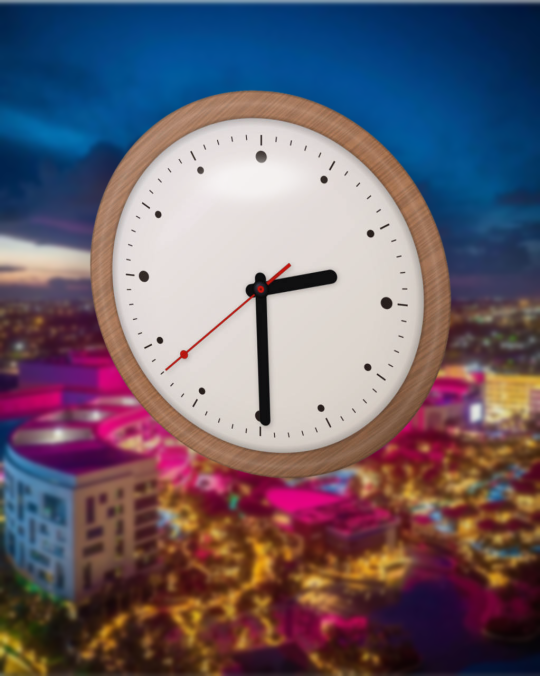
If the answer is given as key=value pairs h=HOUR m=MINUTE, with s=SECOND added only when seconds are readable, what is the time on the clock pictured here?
h=2 m=29 s=38
